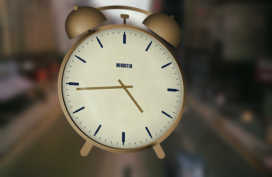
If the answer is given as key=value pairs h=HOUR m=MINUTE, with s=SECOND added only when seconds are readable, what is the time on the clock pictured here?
h=4 m=44
